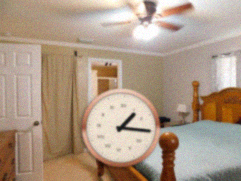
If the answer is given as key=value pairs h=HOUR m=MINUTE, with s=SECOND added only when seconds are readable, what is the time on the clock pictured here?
h=1 m=15
